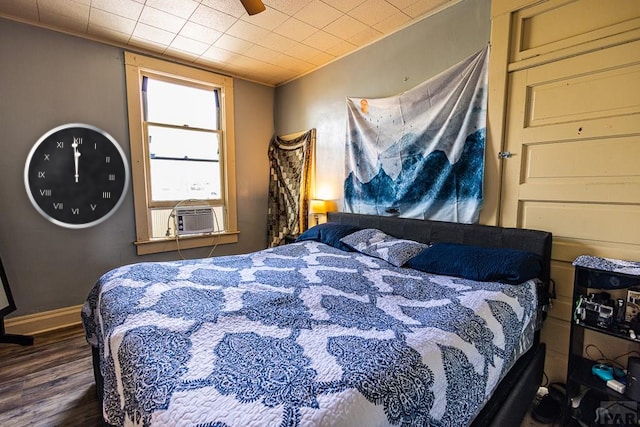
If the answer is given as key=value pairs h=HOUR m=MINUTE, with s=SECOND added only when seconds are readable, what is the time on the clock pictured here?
h=11 m=59
